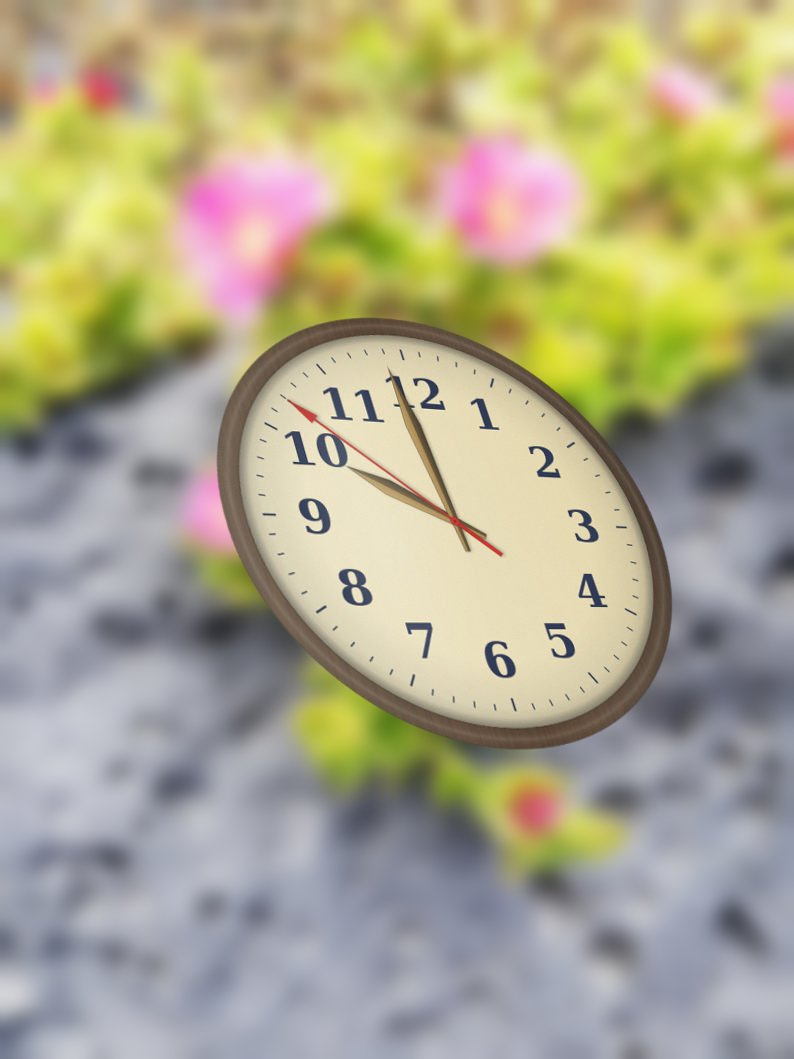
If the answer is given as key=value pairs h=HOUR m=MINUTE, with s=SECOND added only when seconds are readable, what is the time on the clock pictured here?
h=9 m=58 s=52
